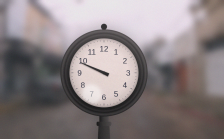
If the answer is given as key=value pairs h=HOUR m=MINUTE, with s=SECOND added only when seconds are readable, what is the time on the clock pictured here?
h=9 m=49
